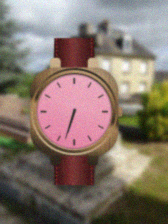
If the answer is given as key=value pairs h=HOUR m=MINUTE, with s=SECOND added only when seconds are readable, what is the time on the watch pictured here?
h=6 m=33
